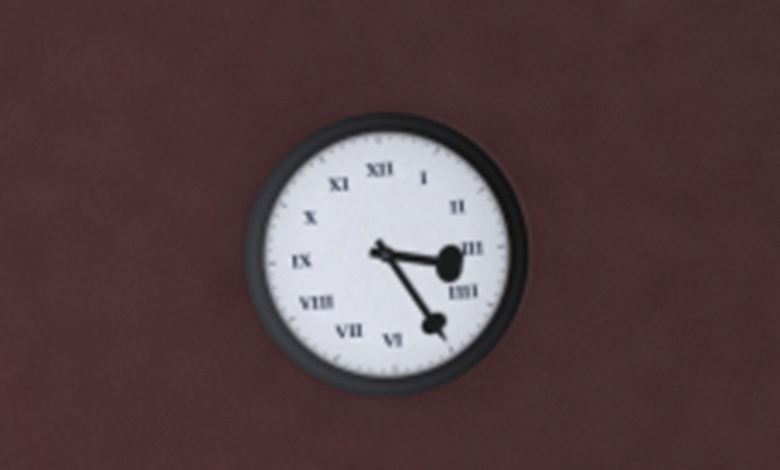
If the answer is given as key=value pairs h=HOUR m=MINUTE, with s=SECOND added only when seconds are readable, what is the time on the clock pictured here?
h=3 m=25
